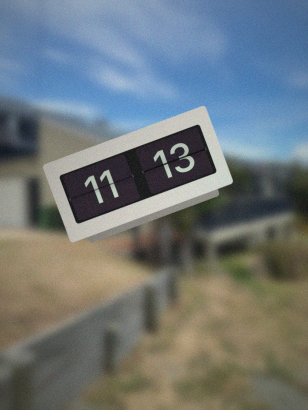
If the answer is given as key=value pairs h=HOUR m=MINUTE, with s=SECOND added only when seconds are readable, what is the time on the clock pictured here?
h=11 m=13
